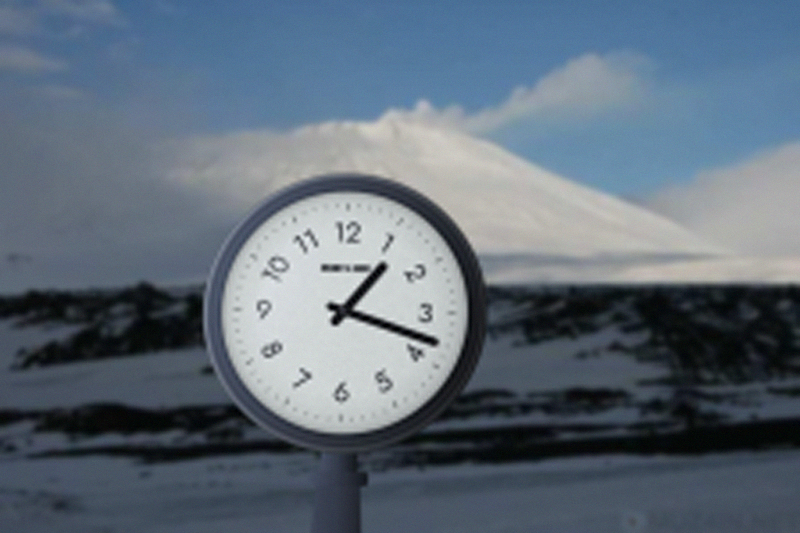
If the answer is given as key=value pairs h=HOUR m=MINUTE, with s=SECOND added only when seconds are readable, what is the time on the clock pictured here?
h=1 m=18
